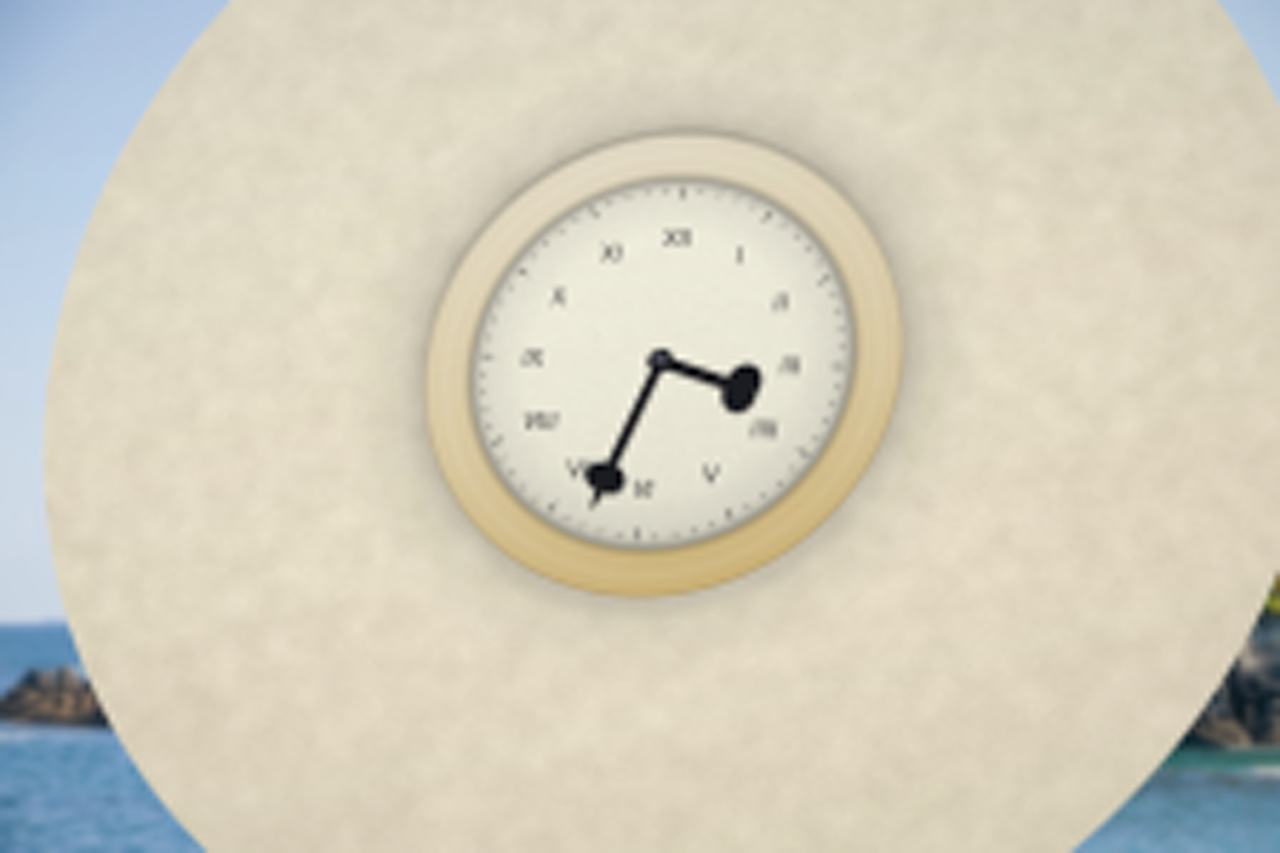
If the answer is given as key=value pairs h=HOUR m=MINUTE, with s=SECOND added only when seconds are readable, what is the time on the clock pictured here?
h=3 m=33
